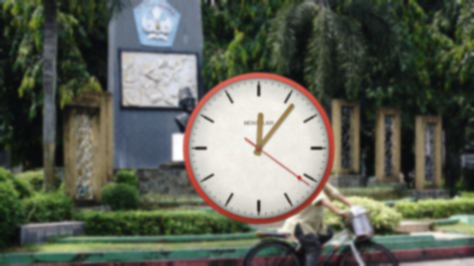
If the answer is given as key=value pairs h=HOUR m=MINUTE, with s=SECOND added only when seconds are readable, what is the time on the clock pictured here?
h=12 m=6 s=21
